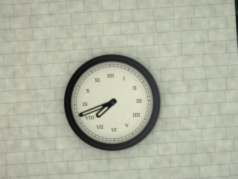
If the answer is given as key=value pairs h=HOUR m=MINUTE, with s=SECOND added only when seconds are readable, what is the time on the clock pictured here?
h=7 m=42
